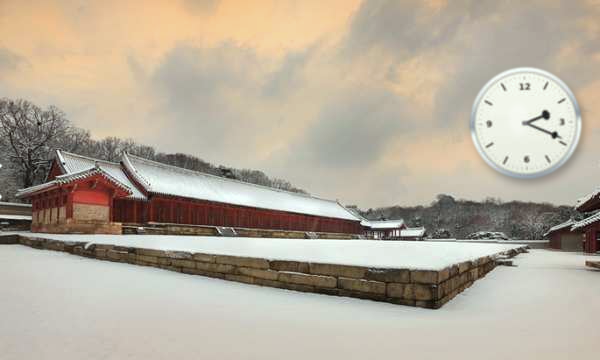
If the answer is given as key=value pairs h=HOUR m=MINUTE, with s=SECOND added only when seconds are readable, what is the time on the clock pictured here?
h=2 m=19
